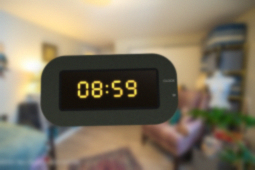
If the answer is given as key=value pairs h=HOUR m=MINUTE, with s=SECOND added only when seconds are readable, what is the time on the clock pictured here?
h=8 m=59
